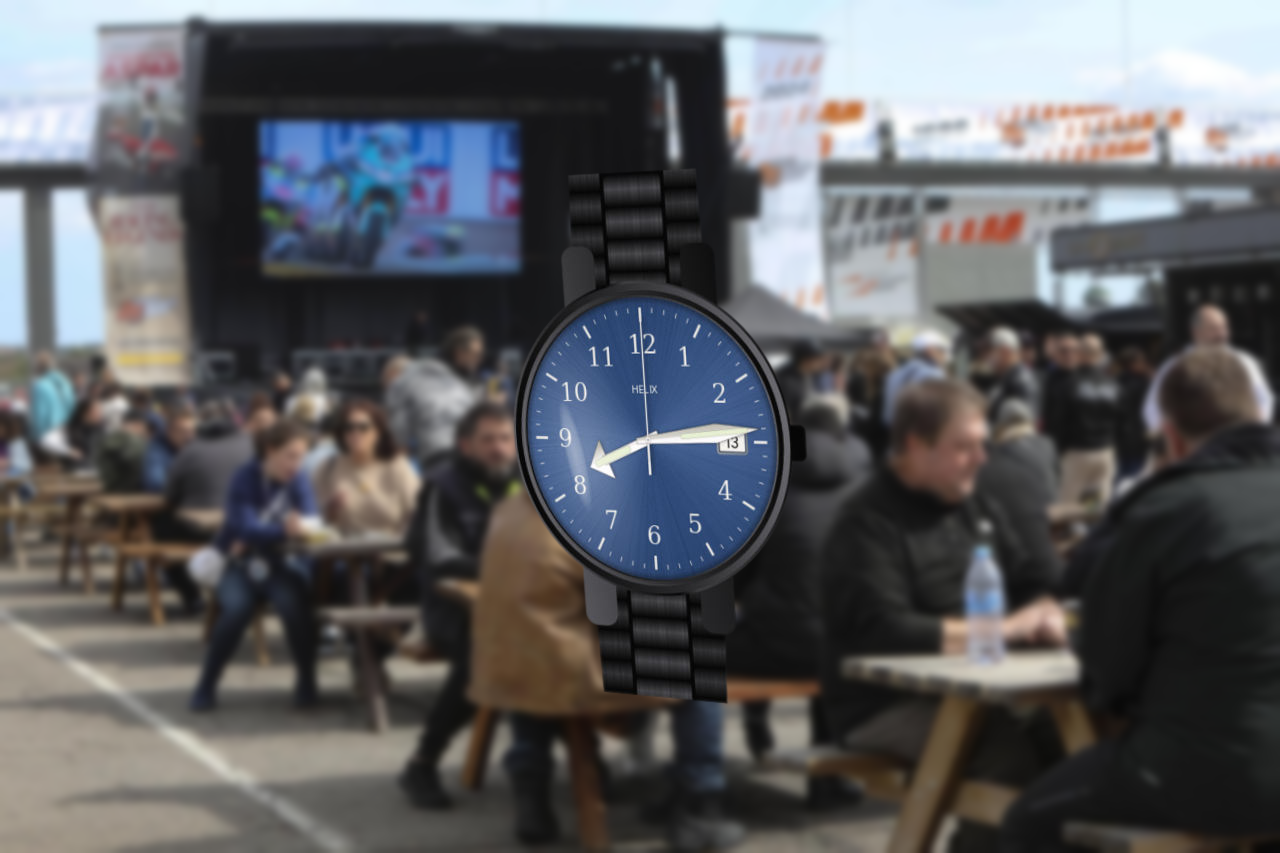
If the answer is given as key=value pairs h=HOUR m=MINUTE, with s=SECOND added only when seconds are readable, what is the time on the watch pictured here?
h=8 m=14 s=0
